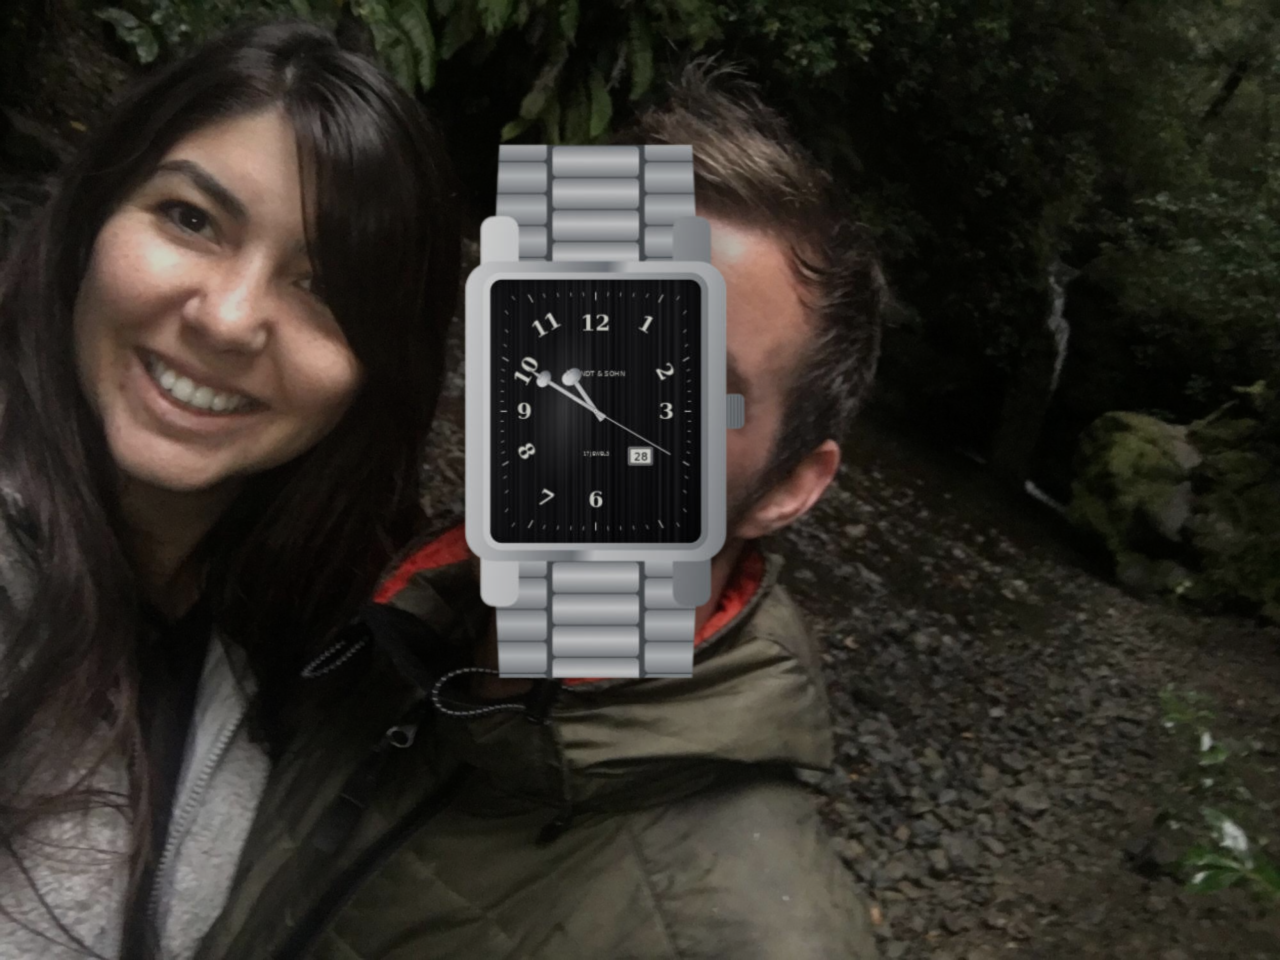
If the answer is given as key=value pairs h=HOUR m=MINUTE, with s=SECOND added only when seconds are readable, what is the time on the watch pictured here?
h=10 m=50 s=20
